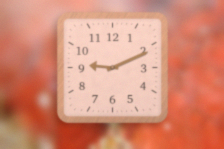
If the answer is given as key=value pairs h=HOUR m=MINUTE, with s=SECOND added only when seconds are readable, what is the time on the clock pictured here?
h=9 m=11
